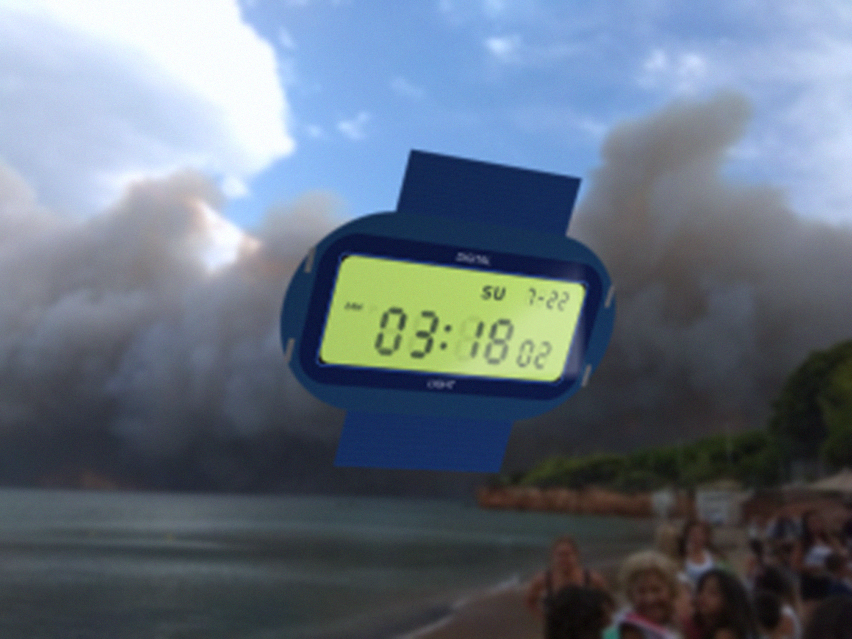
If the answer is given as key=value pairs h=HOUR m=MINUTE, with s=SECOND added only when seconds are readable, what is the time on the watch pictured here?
h=3 m=18 s=2
